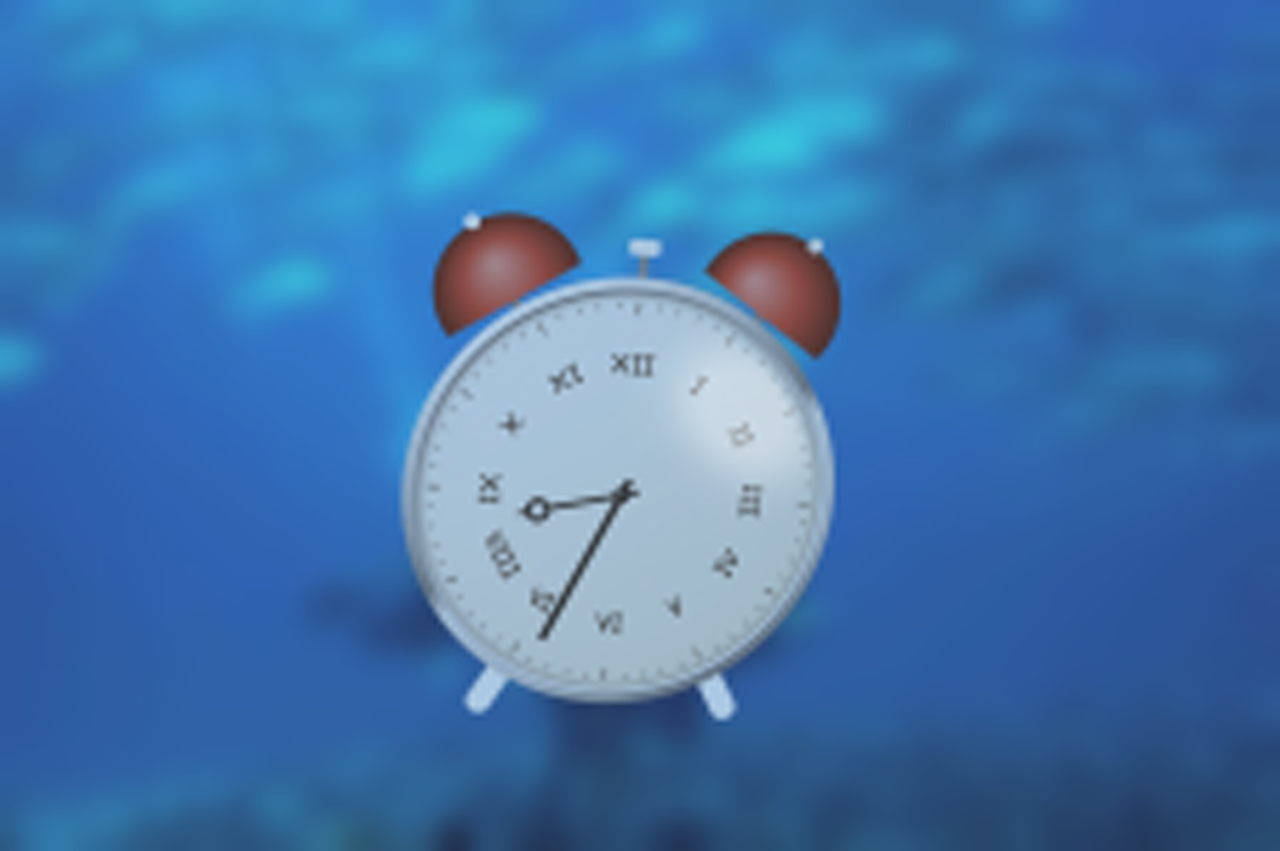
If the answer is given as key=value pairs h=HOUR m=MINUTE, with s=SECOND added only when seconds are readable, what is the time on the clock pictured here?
h=8 m=34
